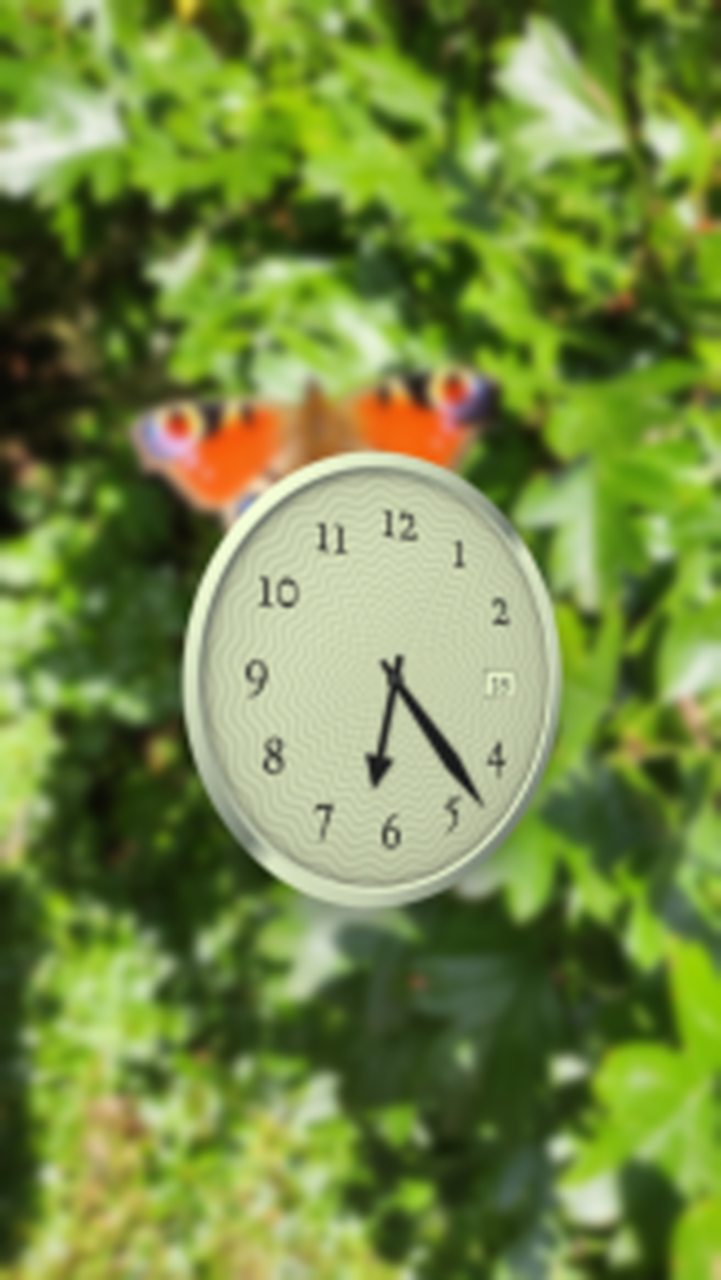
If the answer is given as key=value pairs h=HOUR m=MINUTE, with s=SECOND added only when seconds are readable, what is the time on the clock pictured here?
h=6 m=23
